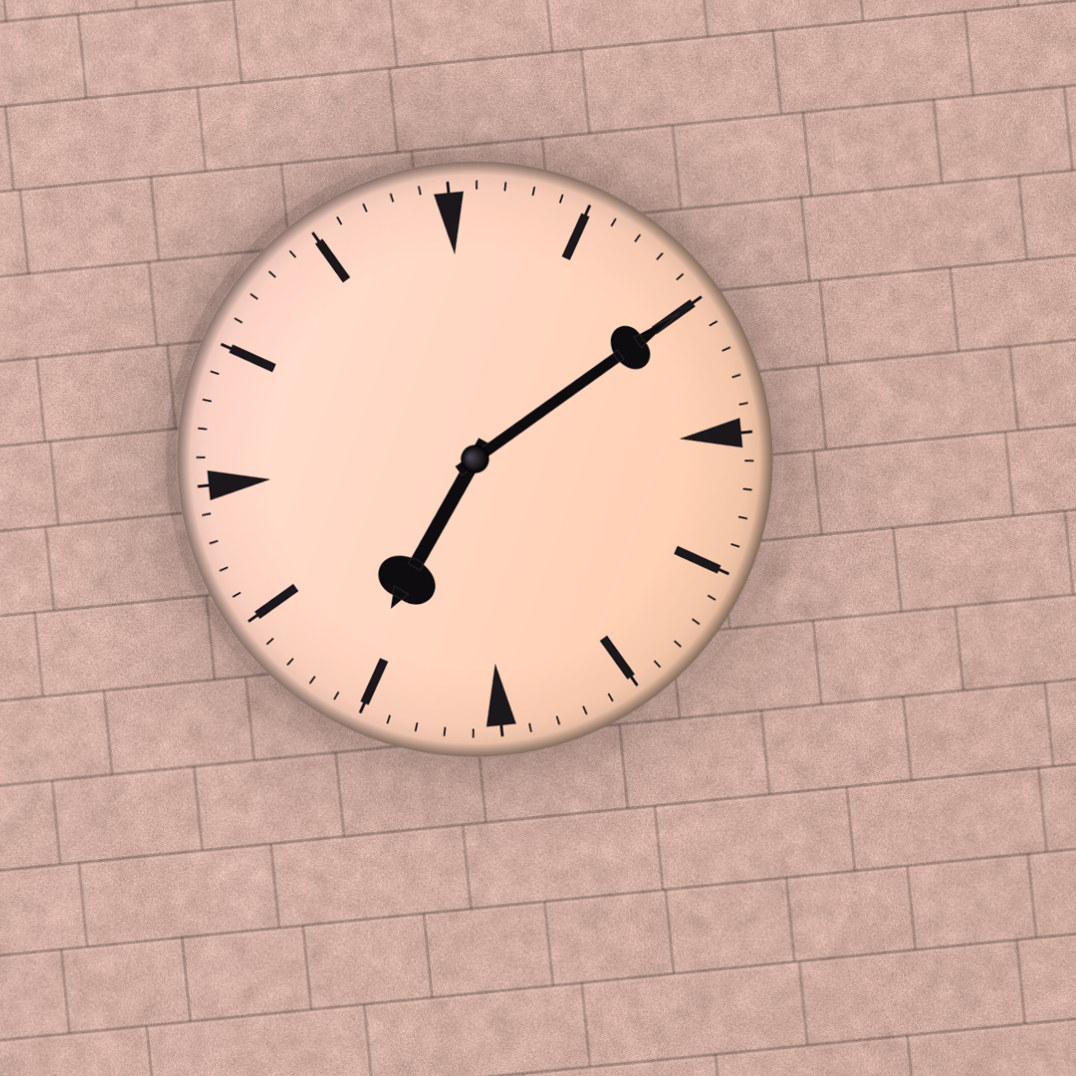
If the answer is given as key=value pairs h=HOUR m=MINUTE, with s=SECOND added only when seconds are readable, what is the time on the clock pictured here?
h=7 m=10
